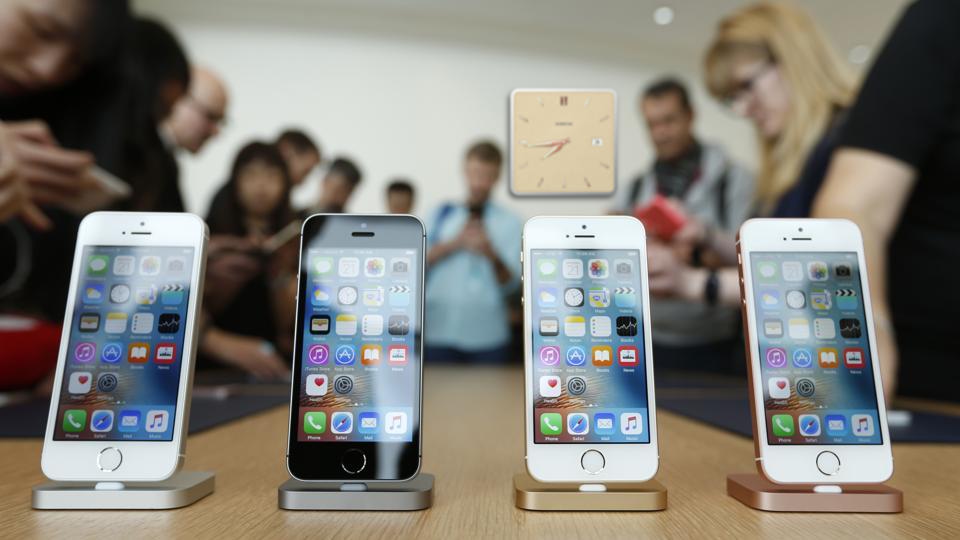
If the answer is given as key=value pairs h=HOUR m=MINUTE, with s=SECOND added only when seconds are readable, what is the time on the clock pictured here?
h=7 m=44
